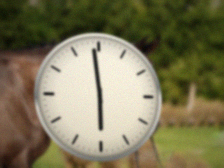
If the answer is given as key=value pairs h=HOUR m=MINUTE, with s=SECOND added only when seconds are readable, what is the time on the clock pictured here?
h=5 m=59
